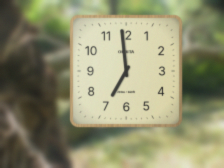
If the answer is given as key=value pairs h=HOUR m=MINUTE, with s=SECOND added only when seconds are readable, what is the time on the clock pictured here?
h=6 m=59
